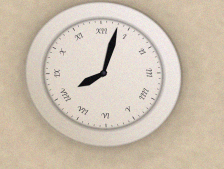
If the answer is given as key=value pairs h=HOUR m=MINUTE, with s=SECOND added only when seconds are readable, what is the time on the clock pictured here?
h=8 m=3
